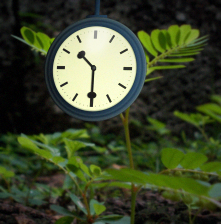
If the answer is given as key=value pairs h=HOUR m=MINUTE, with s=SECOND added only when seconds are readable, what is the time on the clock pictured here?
h=10 m=30
